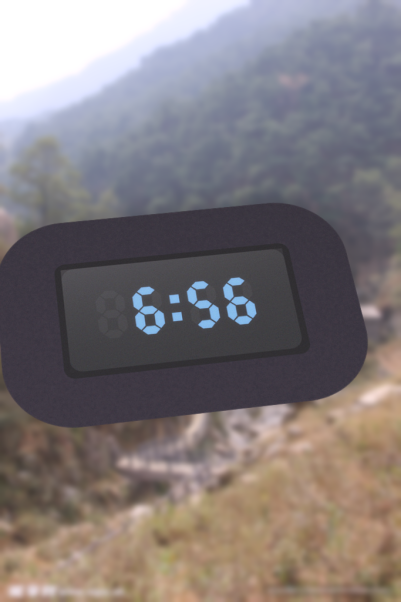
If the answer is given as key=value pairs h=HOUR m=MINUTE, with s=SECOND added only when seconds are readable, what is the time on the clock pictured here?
h=6 m=56
